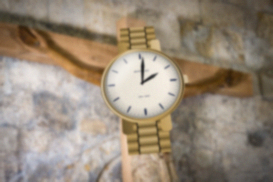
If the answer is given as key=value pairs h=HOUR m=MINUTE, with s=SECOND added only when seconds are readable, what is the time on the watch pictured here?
h=2 m=1
